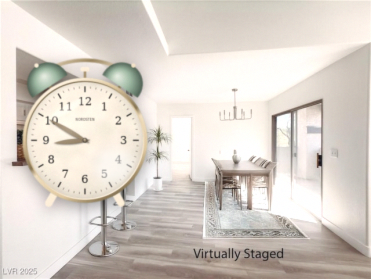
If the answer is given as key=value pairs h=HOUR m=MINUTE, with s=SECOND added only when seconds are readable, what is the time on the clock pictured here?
h=8 m=50
